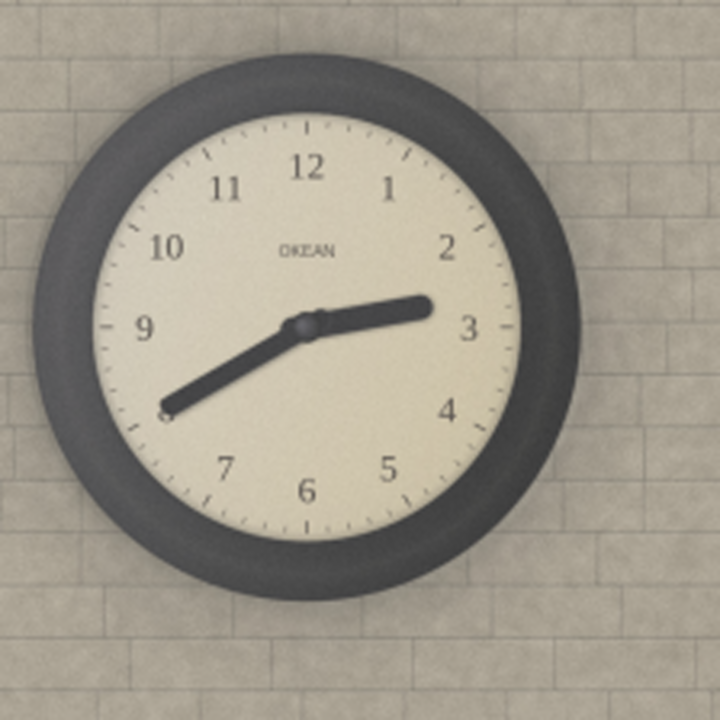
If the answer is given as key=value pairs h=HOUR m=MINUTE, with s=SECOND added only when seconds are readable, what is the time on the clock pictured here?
h=2 m=40
